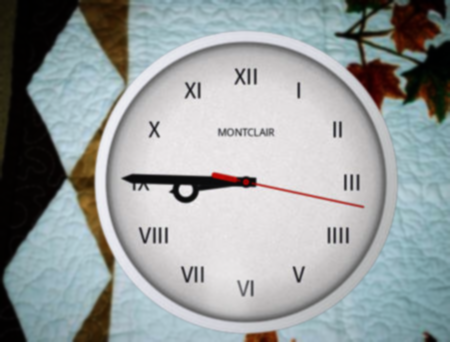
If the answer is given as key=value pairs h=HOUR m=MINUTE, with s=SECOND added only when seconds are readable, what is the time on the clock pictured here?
h=8 m=45 s=17
